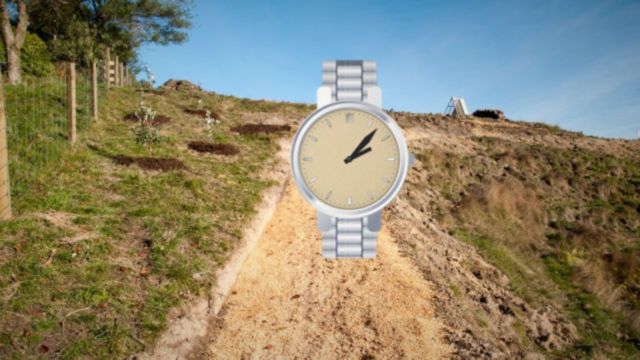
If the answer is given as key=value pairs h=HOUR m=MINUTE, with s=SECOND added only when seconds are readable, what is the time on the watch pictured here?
h=2 m=7
